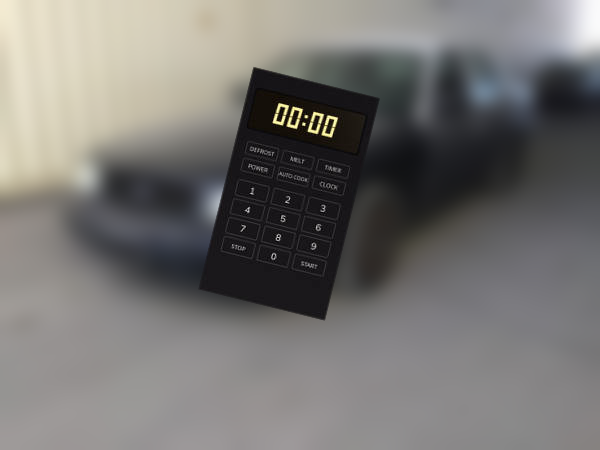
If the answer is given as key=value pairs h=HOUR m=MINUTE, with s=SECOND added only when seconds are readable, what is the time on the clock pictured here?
h=0 m=0
